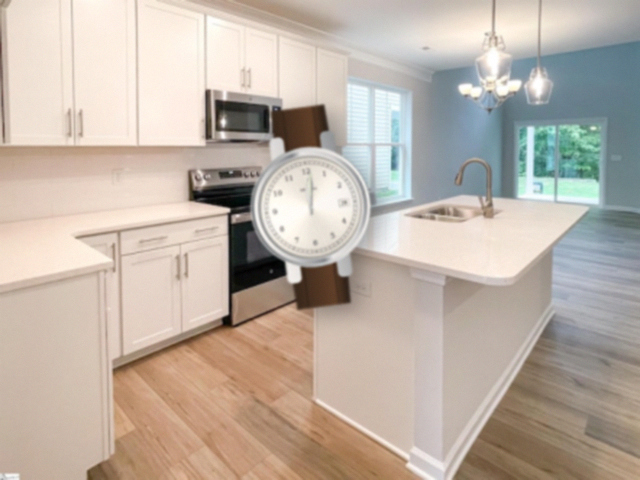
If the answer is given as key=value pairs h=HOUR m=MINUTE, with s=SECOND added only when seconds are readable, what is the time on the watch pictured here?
h=12 m=1
